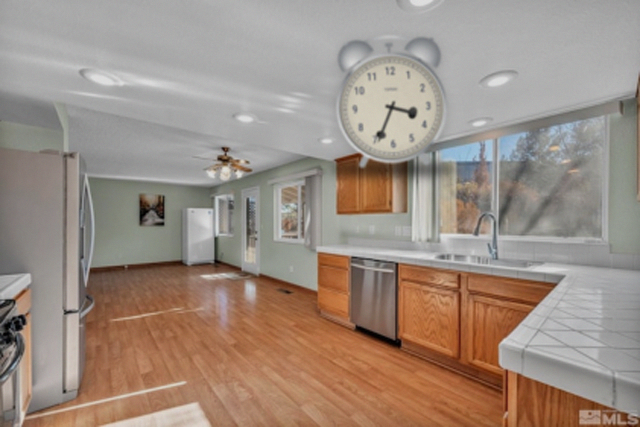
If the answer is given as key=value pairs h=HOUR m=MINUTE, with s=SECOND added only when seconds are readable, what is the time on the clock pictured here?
h=3 m=34
